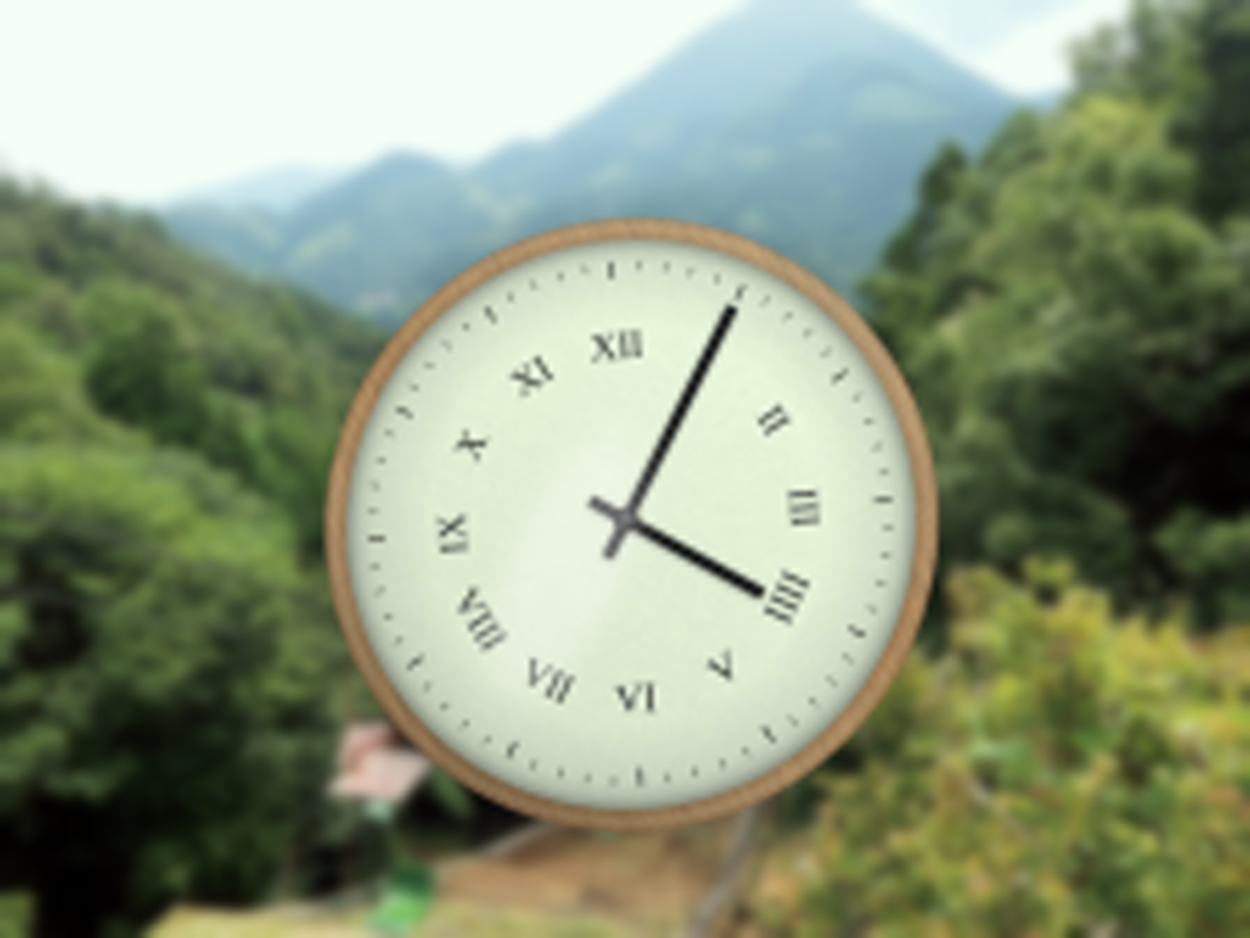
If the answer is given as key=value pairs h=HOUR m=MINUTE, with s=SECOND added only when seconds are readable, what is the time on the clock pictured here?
h=4 m=5
